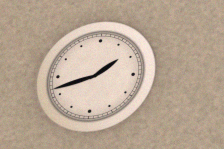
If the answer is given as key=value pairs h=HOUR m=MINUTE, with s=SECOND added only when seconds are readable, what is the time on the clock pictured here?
h=1 m=42
